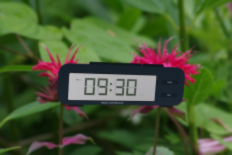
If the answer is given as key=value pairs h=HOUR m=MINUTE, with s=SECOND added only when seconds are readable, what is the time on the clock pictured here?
h=9 m=30
